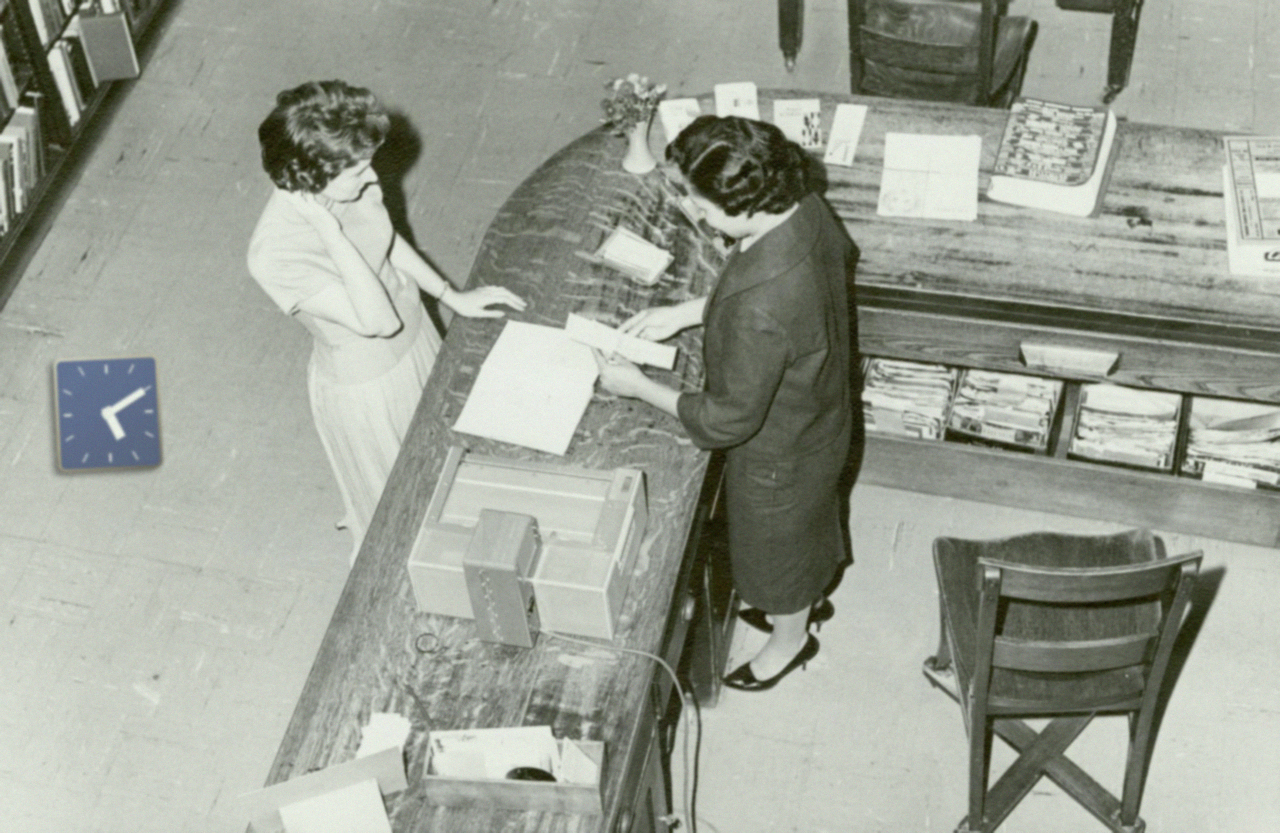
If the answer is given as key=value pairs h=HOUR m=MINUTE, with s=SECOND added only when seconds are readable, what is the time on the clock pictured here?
h=5 m=10
